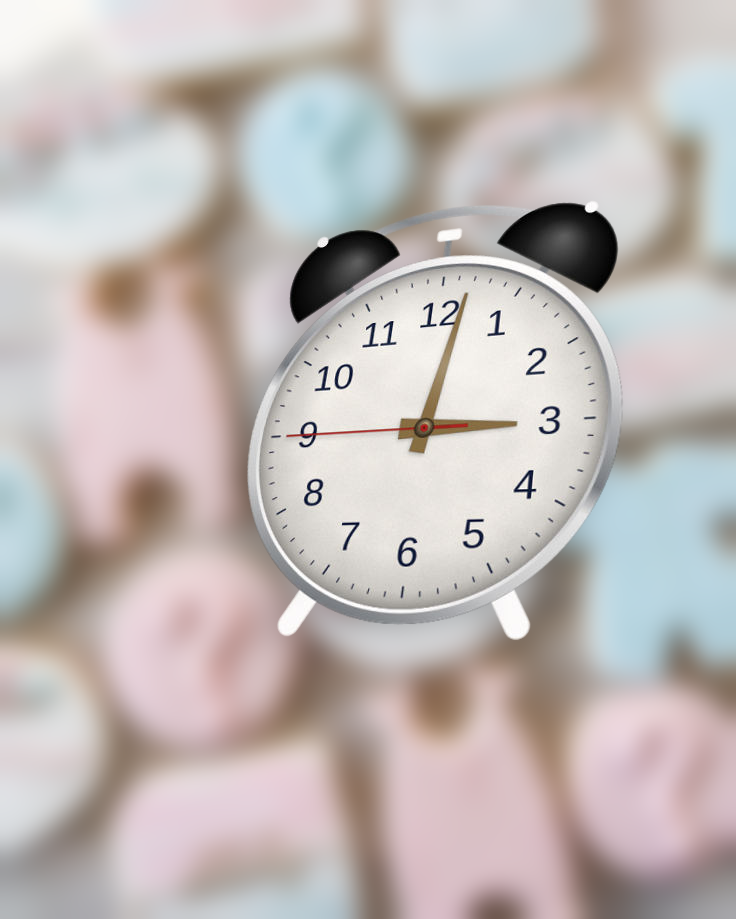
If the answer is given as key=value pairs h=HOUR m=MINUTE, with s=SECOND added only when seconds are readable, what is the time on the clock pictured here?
h=3 m=1 s=45
